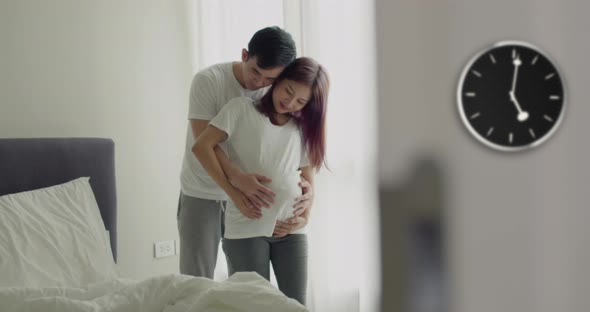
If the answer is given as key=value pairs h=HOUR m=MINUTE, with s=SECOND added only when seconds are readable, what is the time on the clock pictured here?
h=5 m=1
